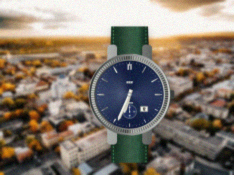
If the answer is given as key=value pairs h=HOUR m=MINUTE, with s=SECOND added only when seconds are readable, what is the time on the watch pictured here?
h=6 m=34
